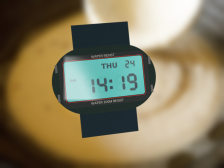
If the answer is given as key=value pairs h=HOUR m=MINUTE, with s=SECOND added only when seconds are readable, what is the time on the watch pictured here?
h=14 m=19
